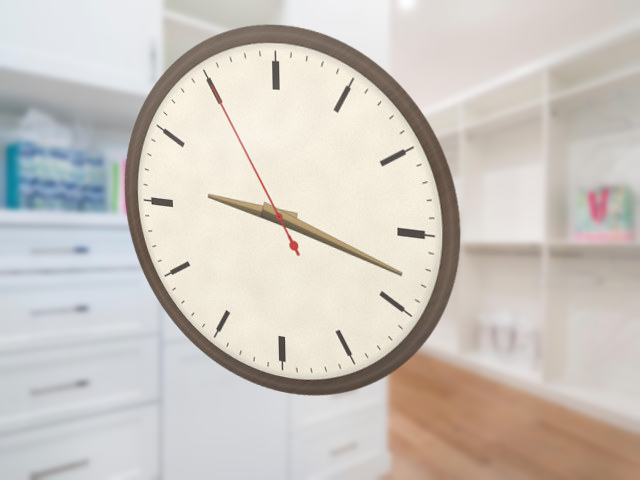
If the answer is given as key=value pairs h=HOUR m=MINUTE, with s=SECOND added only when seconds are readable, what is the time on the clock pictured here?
h=9 m=17 s=55
